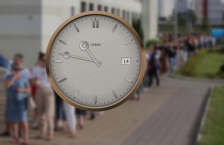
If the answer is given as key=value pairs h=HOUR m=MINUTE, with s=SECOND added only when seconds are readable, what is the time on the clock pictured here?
h=10 m=47
